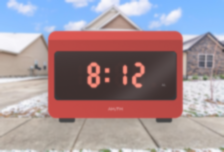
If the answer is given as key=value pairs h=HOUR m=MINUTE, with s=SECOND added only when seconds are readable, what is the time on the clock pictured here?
h=8 m=12
